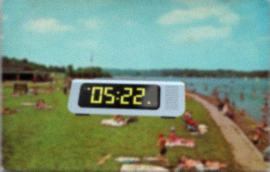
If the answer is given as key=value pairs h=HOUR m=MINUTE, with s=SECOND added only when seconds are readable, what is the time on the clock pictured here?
h=5 m=22
